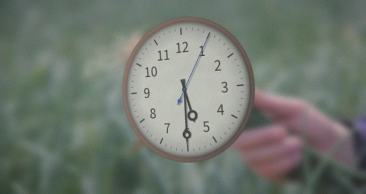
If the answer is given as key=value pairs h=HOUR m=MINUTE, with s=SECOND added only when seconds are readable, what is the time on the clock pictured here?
h=5 m=30 s=5
